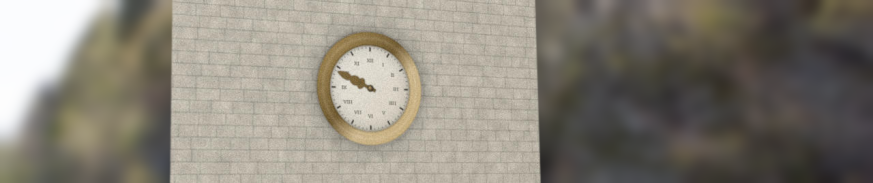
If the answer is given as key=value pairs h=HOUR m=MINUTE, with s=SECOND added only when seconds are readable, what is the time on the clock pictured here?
h=9 m=49
